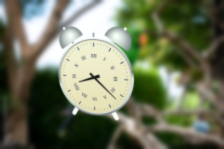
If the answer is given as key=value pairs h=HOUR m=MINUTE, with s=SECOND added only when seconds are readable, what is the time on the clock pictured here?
h=8 m=22
